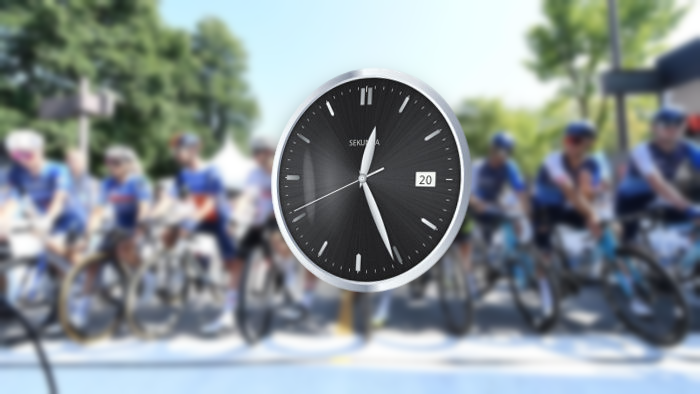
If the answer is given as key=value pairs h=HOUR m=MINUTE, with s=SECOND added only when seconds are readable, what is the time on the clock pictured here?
h=12 m=25 s=41
